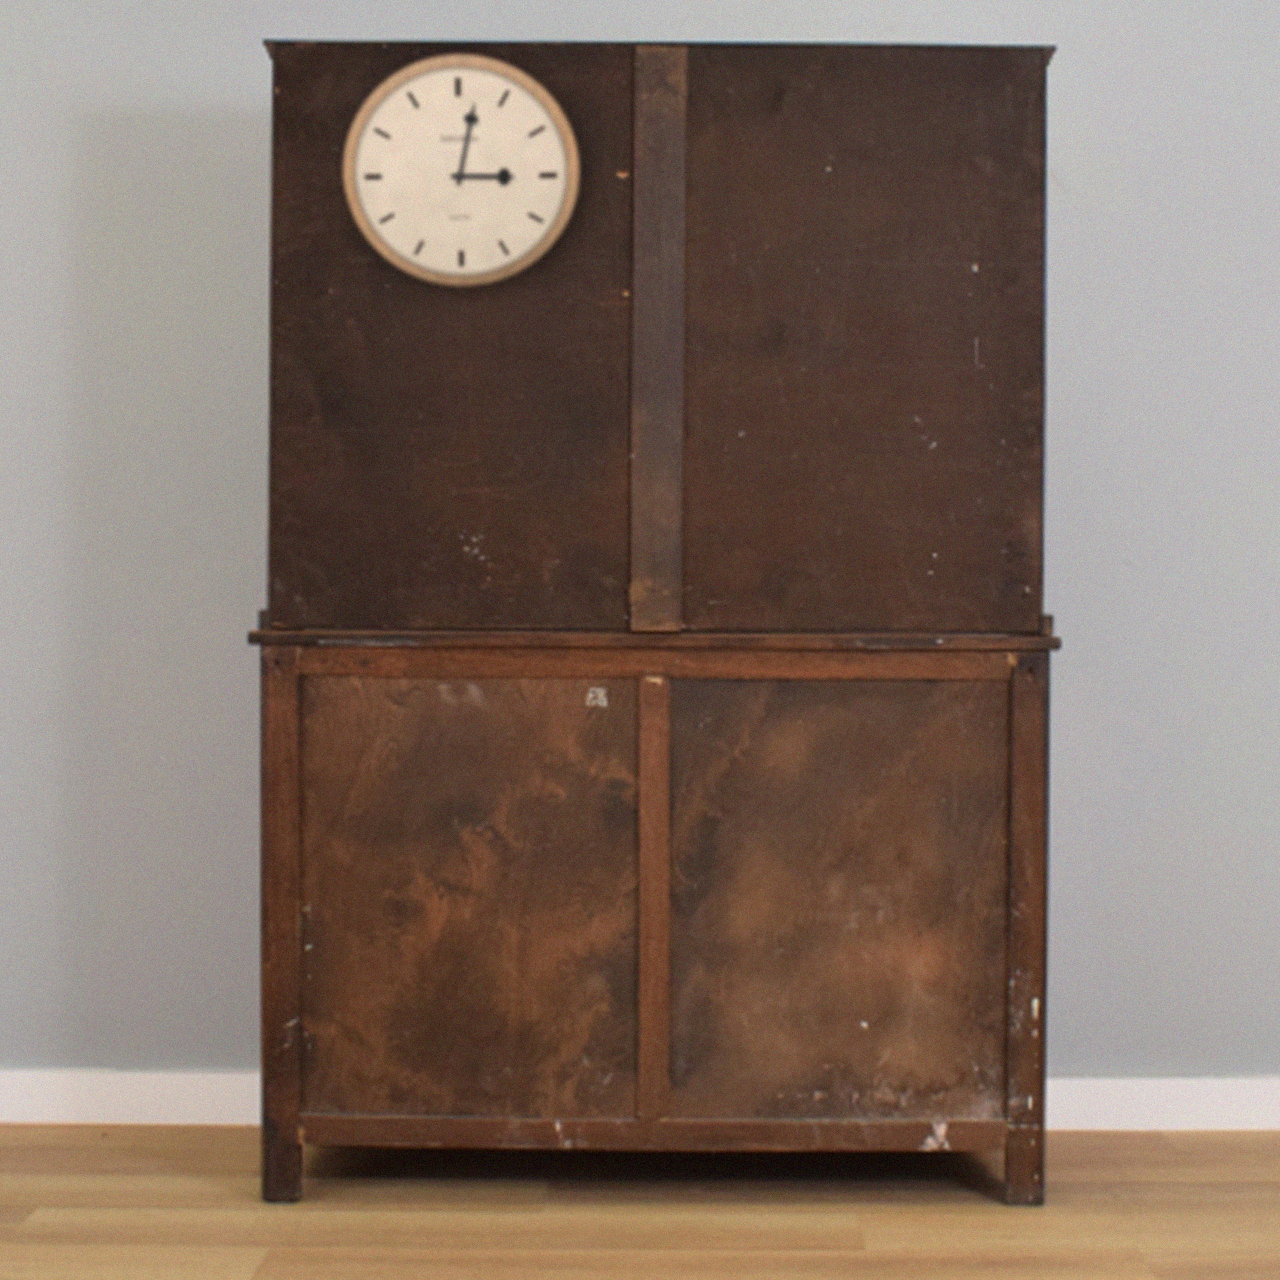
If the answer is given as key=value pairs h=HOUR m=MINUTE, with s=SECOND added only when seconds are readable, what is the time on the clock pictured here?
h=3 m=2
